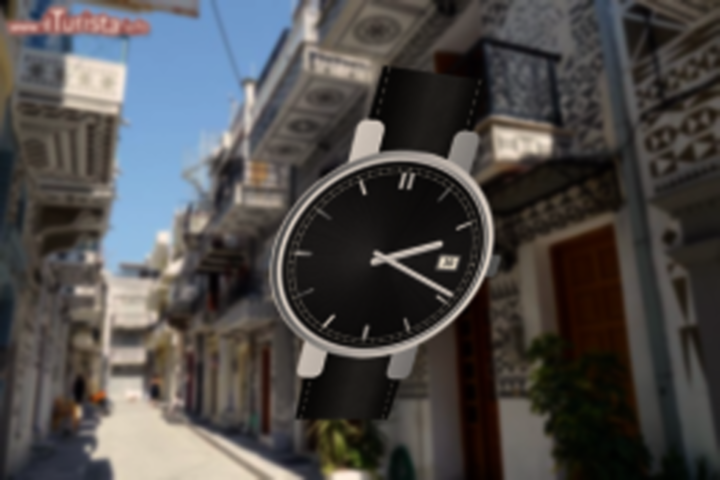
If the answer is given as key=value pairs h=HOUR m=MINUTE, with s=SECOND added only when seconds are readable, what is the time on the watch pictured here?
h=2 m=19
